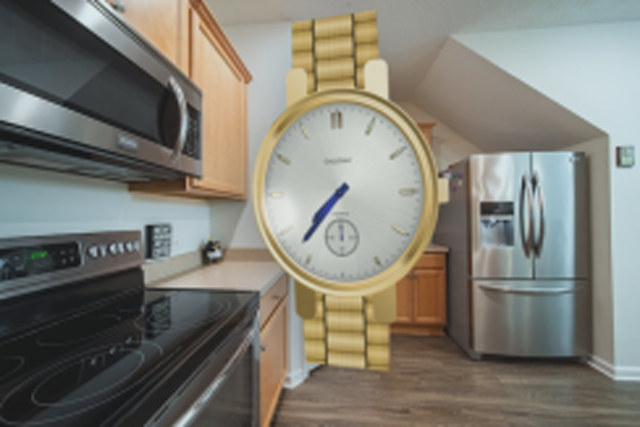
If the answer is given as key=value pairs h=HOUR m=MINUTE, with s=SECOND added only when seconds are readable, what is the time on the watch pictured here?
h=7 m=37
